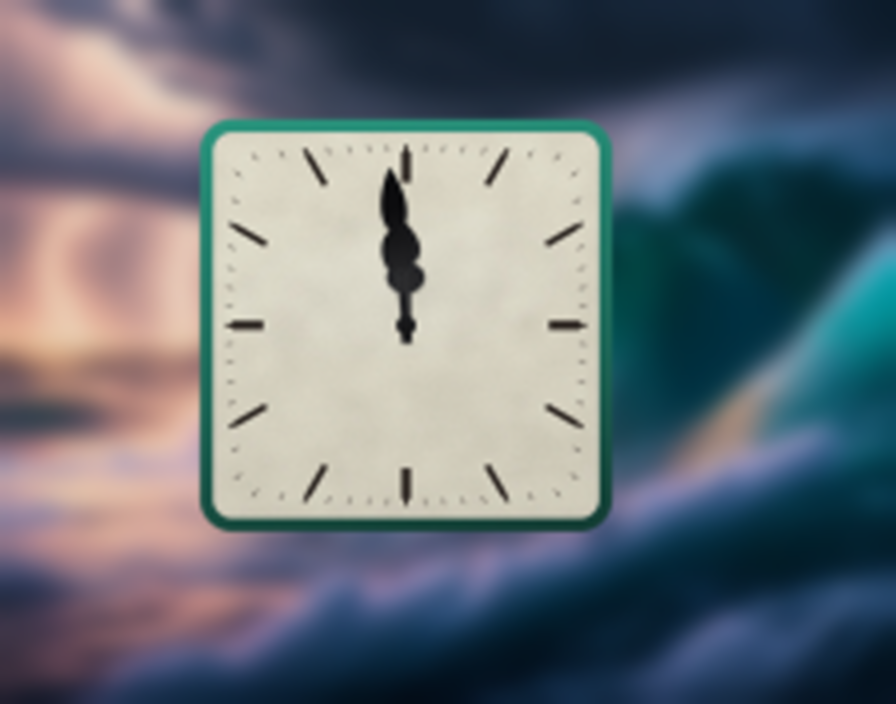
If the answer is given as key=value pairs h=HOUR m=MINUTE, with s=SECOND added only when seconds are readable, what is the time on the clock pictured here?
h=11 m=59
